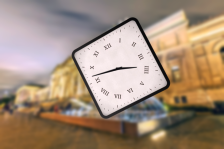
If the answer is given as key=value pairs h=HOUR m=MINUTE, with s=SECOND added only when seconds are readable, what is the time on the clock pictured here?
h=3 m=47
